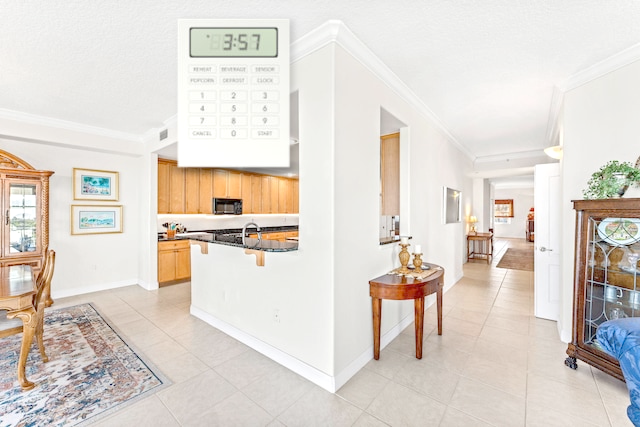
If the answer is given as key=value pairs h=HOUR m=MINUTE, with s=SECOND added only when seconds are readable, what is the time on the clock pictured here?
h=3 m=57
